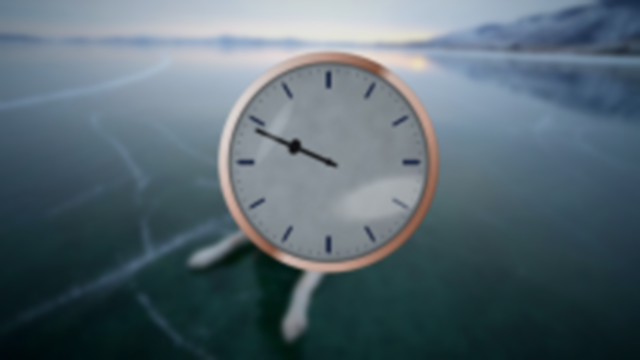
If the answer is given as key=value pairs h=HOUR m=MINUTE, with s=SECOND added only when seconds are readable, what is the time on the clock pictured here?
h=9 m=49
